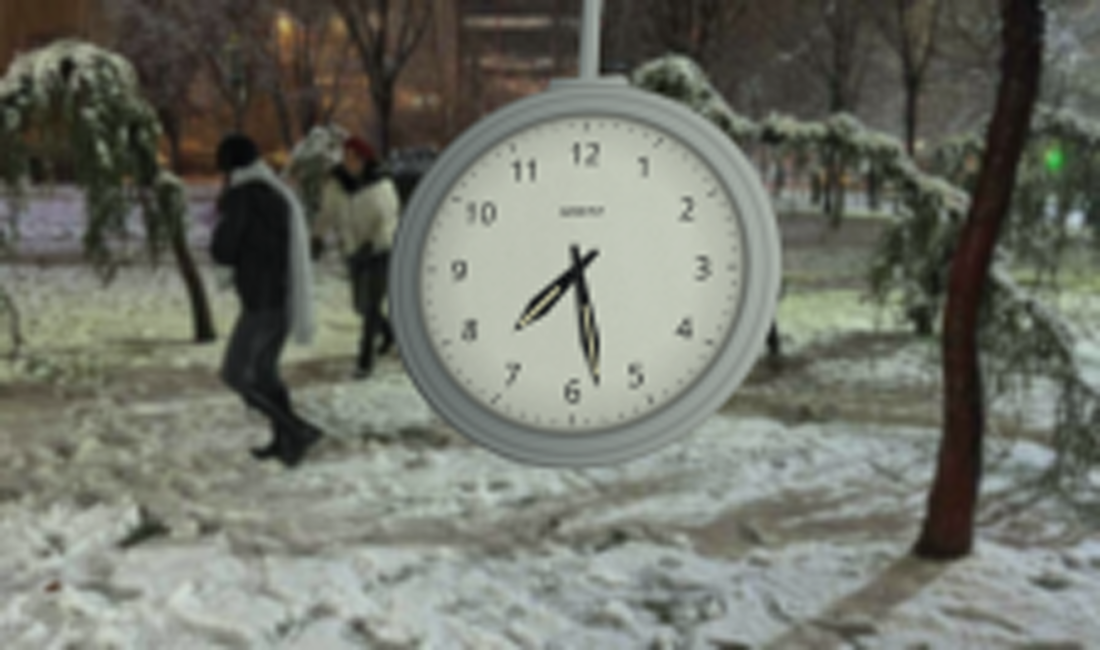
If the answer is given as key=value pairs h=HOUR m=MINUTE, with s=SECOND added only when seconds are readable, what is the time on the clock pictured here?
h=7 m=28
